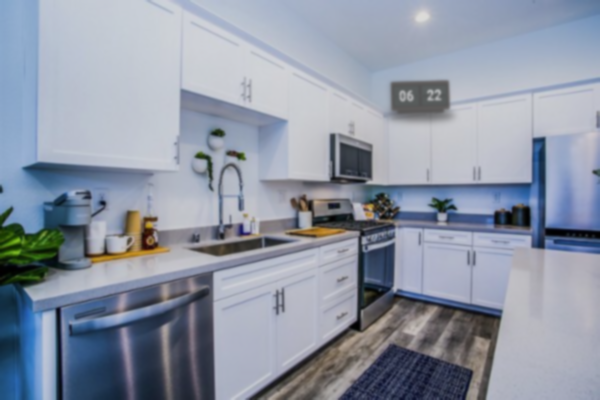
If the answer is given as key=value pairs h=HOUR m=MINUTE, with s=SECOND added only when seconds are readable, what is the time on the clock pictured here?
h=6 m=22
